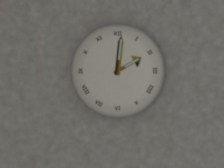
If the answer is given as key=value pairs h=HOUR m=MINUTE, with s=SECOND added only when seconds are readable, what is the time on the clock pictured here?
h=2 m=1
